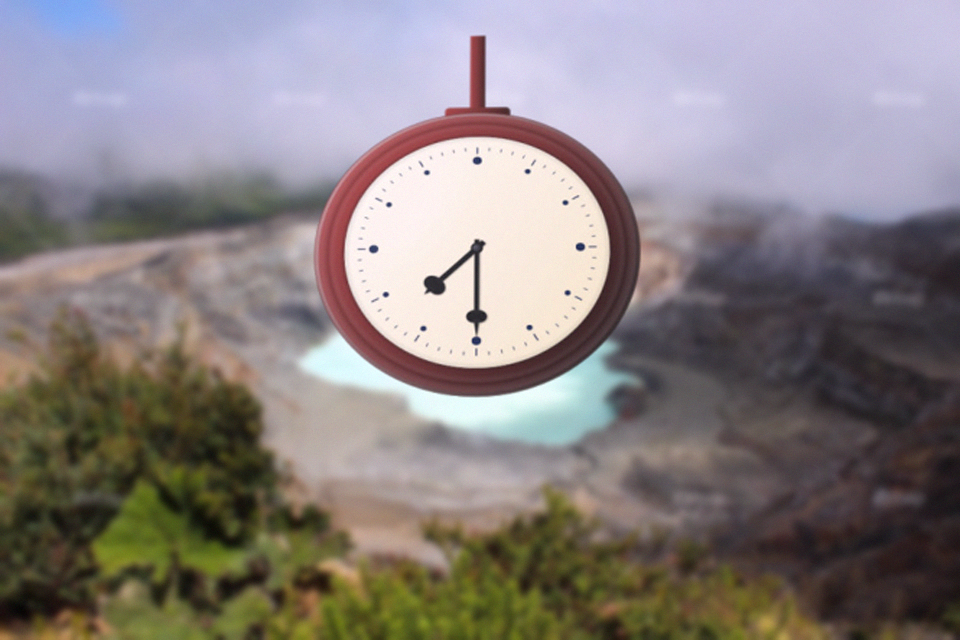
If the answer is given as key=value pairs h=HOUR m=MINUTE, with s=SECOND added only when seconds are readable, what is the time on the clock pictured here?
h=7 m=30
